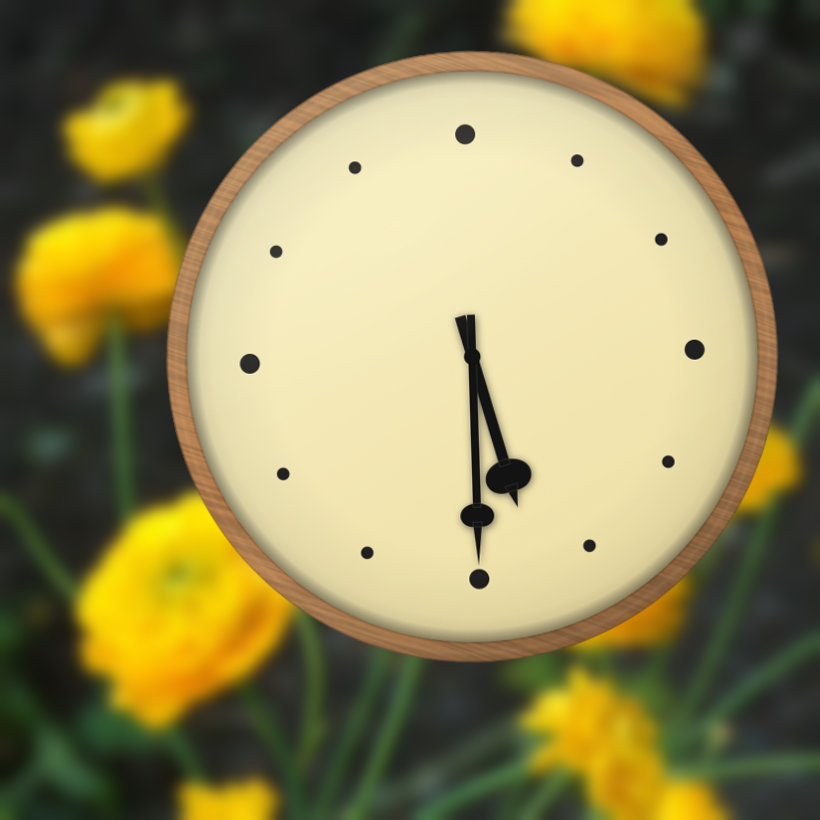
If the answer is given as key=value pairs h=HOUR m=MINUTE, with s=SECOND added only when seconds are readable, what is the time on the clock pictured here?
h=5 m=30
